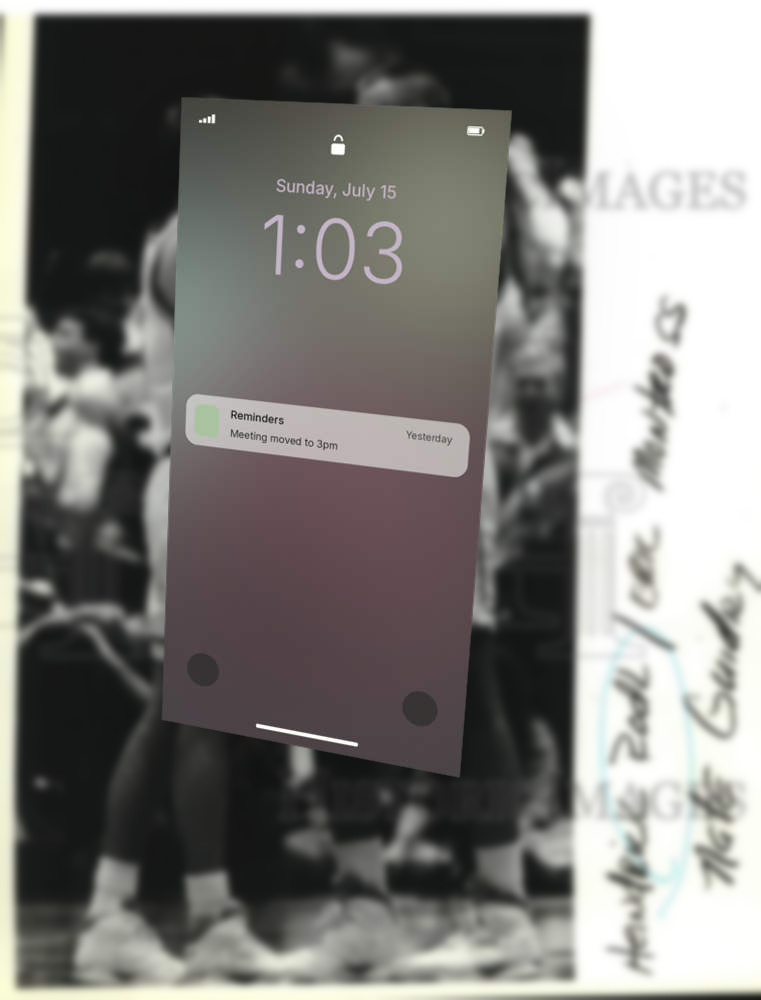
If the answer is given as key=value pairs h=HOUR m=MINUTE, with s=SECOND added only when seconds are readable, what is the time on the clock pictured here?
h=1 m=3
